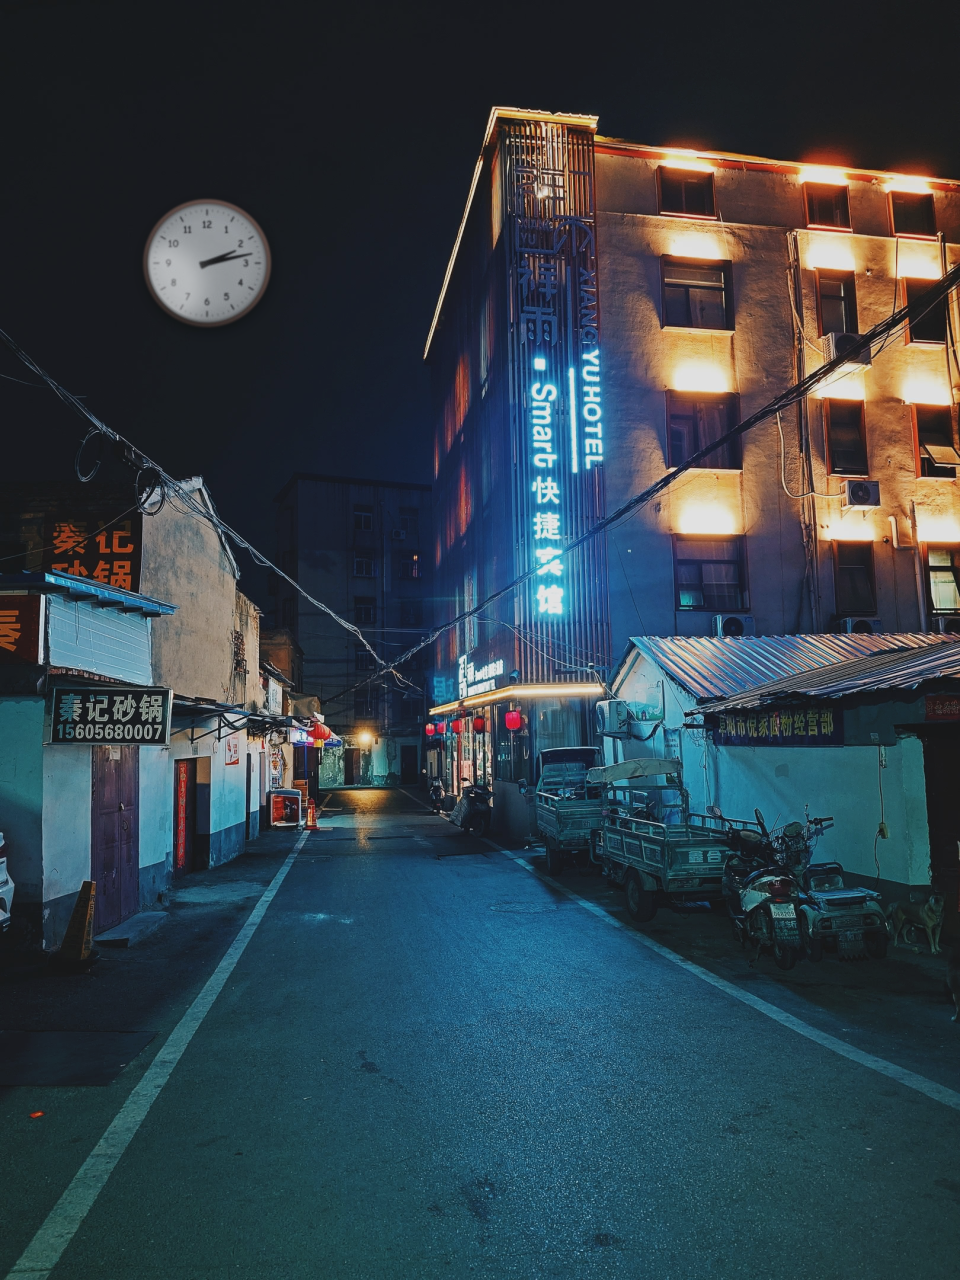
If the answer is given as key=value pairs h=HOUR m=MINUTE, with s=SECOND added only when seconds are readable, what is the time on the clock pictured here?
h=2 m=13
